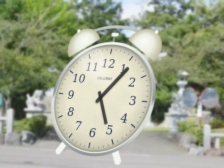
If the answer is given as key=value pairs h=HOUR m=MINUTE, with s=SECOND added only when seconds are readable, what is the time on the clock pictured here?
h=5 m=6
